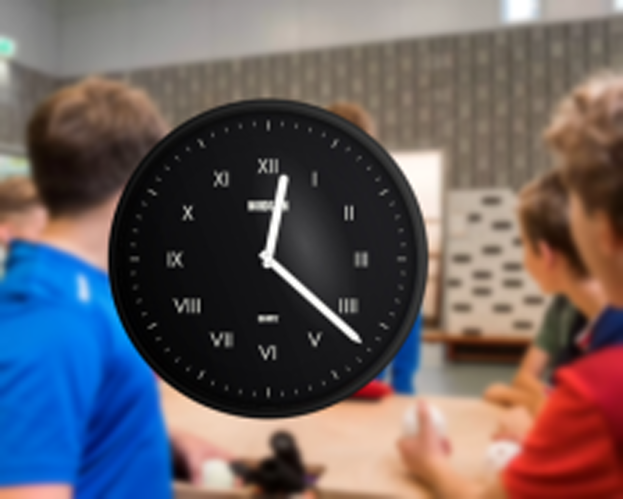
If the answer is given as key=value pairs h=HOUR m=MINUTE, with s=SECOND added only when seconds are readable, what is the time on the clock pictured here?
h=12 m=22
